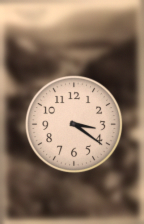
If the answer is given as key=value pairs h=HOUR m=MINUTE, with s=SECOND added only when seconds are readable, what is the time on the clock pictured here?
h=3 m=21
